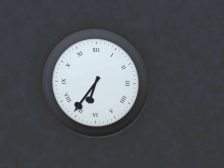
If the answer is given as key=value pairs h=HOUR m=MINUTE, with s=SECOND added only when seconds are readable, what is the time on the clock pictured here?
h=6 m=36
